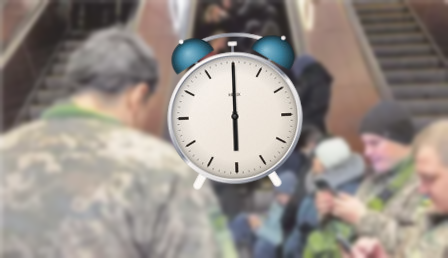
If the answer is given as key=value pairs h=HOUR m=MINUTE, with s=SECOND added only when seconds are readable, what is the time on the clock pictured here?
h=6 m=0
